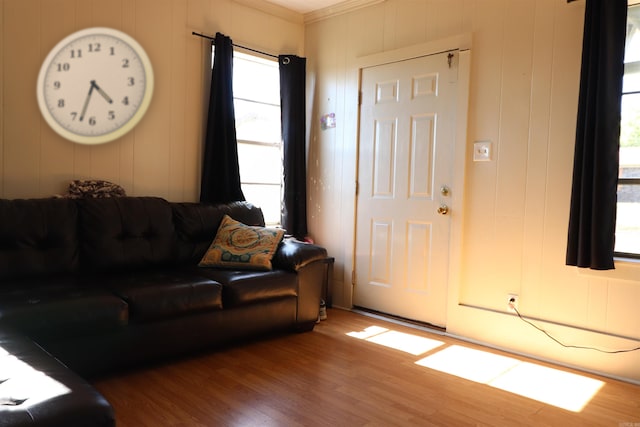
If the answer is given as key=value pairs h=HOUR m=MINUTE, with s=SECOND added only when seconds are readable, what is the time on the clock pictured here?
h=4 m=33
